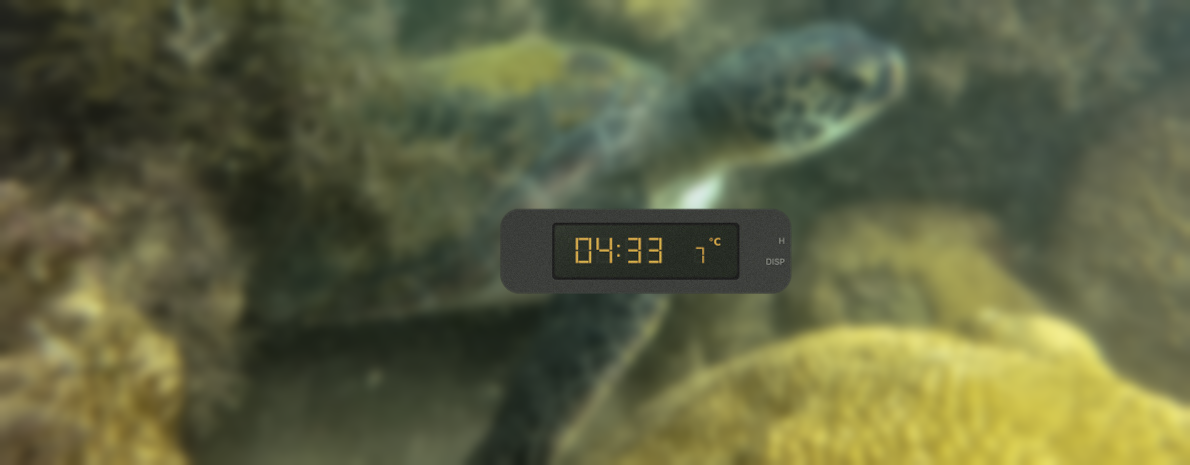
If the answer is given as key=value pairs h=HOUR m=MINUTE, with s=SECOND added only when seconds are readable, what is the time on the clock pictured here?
h=4 m=33
